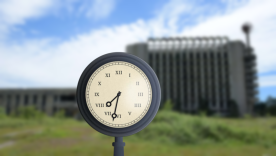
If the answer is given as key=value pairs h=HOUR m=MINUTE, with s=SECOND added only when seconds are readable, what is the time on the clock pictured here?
h=7 m=32
